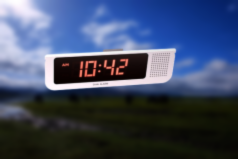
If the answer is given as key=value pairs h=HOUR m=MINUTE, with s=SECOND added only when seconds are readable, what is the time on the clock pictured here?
h=10 m=42
